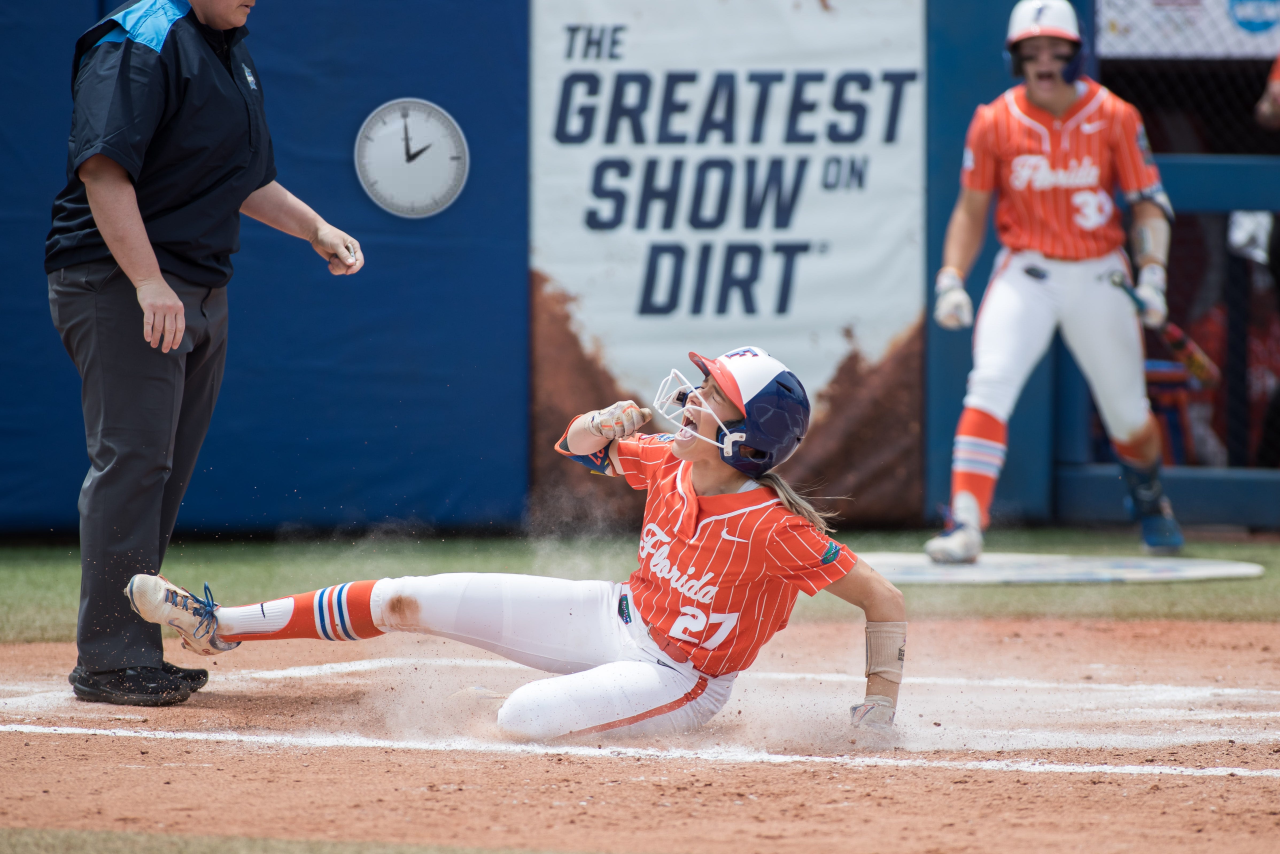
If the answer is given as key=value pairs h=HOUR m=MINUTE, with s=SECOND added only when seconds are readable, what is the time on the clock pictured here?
h=2 m=0
